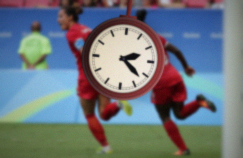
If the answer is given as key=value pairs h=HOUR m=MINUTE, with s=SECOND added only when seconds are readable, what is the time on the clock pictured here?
h=2 m=22
